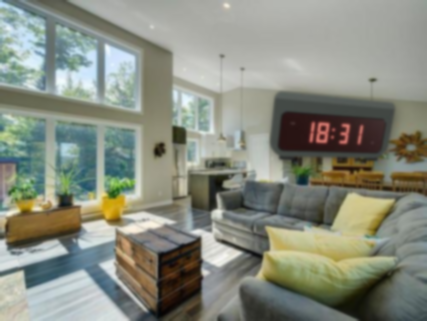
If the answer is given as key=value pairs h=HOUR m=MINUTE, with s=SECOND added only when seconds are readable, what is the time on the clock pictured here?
h=18 m=31
